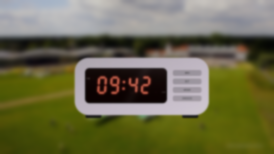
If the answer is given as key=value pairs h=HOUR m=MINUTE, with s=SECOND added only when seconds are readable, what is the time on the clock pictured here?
h=9 m=42
